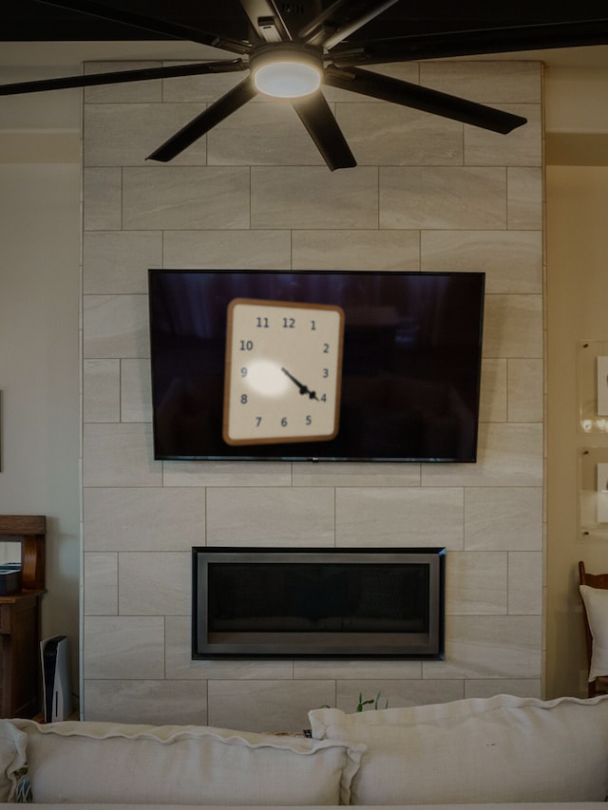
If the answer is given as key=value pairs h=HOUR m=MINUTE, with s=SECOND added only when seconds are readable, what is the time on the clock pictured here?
h=4 m=21
